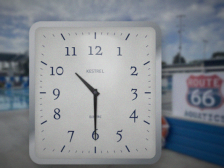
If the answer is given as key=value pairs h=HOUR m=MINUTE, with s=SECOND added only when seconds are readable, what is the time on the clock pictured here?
h=10 m=30
